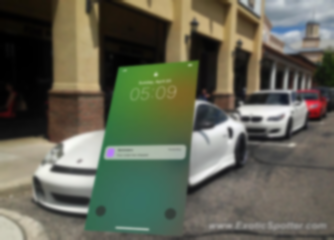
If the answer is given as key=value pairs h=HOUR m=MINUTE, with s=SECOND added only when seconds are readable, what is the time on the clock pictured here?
h=5 m=9
